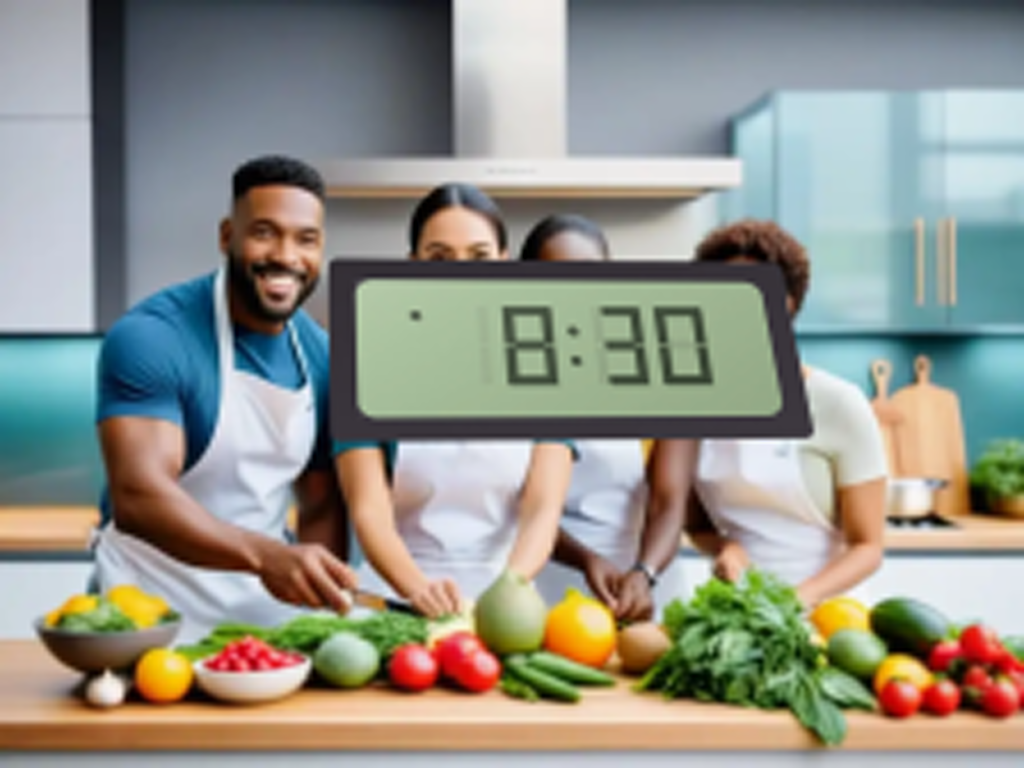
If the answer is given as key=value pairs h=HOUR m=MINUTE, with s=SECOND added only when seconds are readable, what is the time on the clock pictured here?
h=8 m=30
